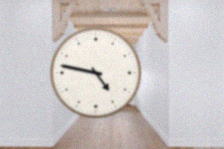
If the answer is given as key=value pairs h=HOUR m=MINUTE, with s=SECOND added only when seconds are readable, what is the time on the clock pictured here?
h=4 m=47
